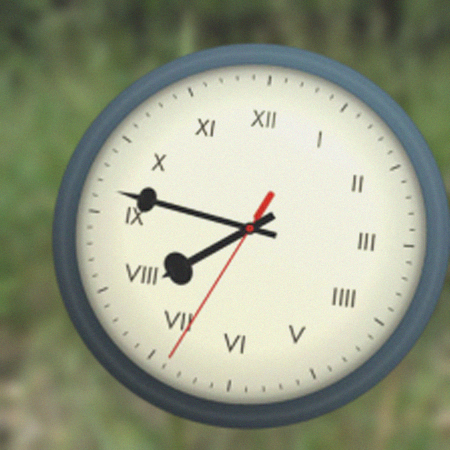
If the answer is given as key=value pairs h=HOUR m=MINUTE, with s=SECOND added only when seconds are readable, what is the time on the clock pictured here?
h=7 m=46 s=34
